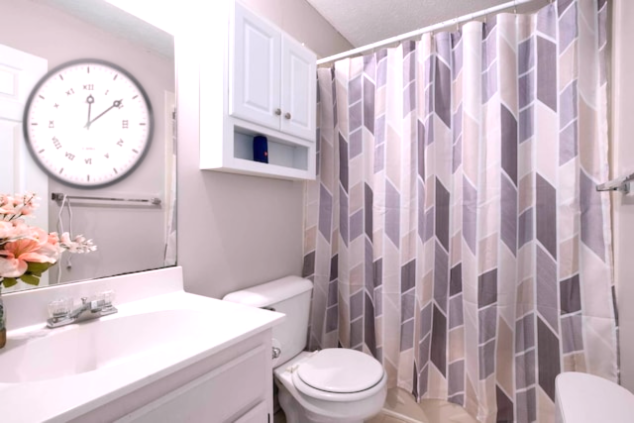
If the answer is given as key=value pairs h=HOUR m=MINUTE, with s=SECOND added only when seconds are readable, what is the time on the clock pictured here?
h=12 m=9
